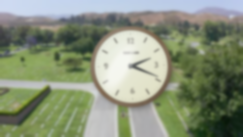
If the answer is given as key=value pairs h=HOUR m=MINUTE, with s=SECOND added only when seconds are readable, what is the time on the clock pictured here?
h=2 m=19
